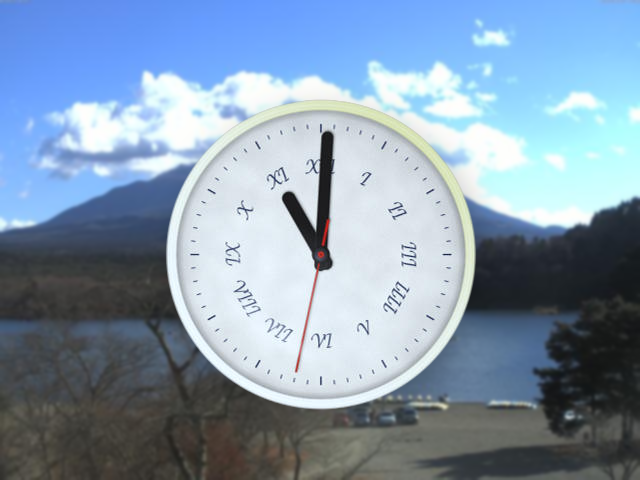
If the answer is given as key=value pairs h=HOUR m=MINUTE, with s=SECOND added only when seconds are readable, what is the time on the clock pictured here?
h=11 m=0 s=32
